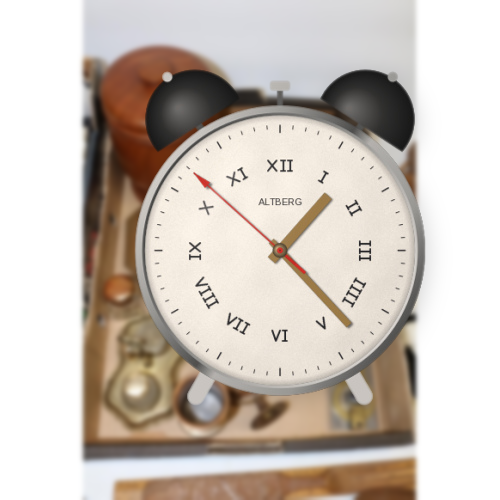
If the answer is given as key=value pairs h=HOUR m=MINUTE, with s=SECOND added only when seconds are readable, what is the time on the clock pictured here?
h=1 m=22 s=52
